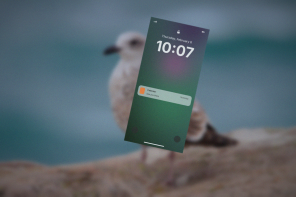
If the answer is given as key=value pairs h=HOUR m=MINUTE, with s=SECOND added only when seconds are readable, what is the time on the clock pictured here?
h=10 m=7
